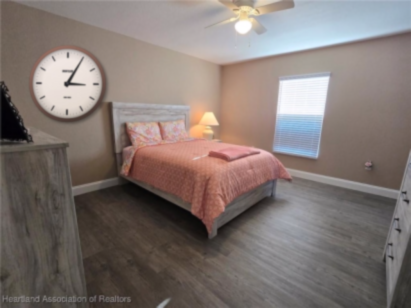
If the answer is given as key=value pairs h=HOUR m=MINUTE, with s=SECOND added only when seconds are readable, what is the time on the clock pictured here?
h=3 m=5
